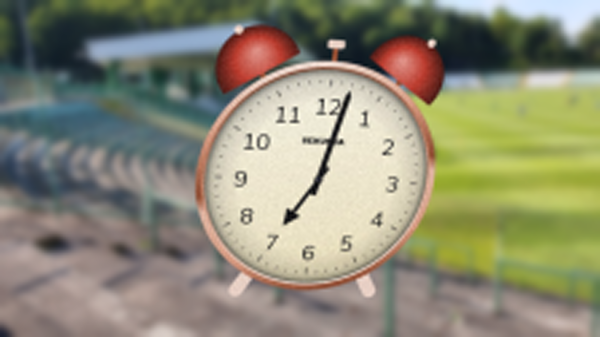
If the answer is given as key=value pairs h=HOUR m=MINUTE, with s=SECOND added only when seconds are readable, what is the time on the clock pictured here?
h=7 m=2
